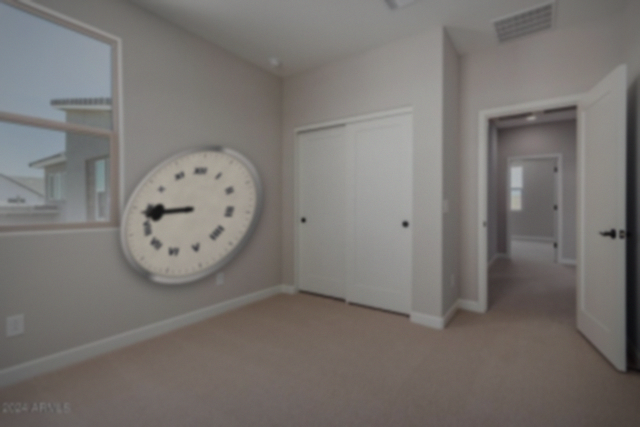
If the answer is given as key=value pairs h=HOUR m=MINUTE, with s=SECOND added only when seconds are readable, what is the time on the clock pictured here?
h=8 m=44
